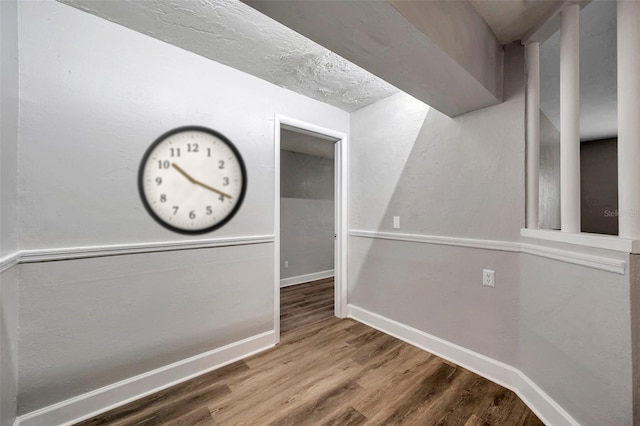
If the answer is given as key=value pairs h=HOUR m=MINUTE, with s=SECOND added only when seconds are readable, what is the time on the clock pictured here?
h=10 m=19
